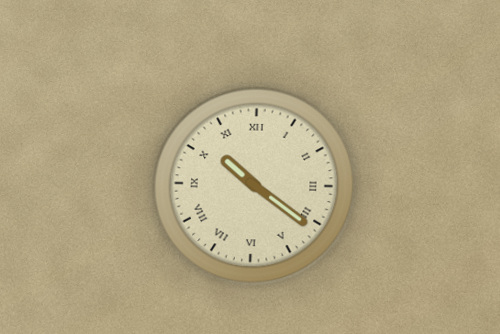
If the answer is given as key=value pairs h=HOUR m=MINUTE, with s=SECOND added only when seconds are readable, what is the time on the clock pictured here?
h=10 m=21
